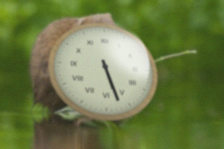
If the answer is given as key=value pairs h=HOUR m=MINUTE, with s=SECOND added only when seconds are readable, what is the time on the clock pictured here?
h=5 m=27
